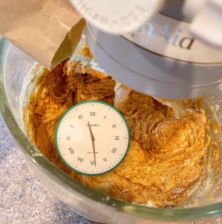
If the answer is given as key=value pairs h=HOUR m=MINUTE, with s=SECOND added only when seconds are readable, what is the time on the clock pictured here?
h=11 m=29
